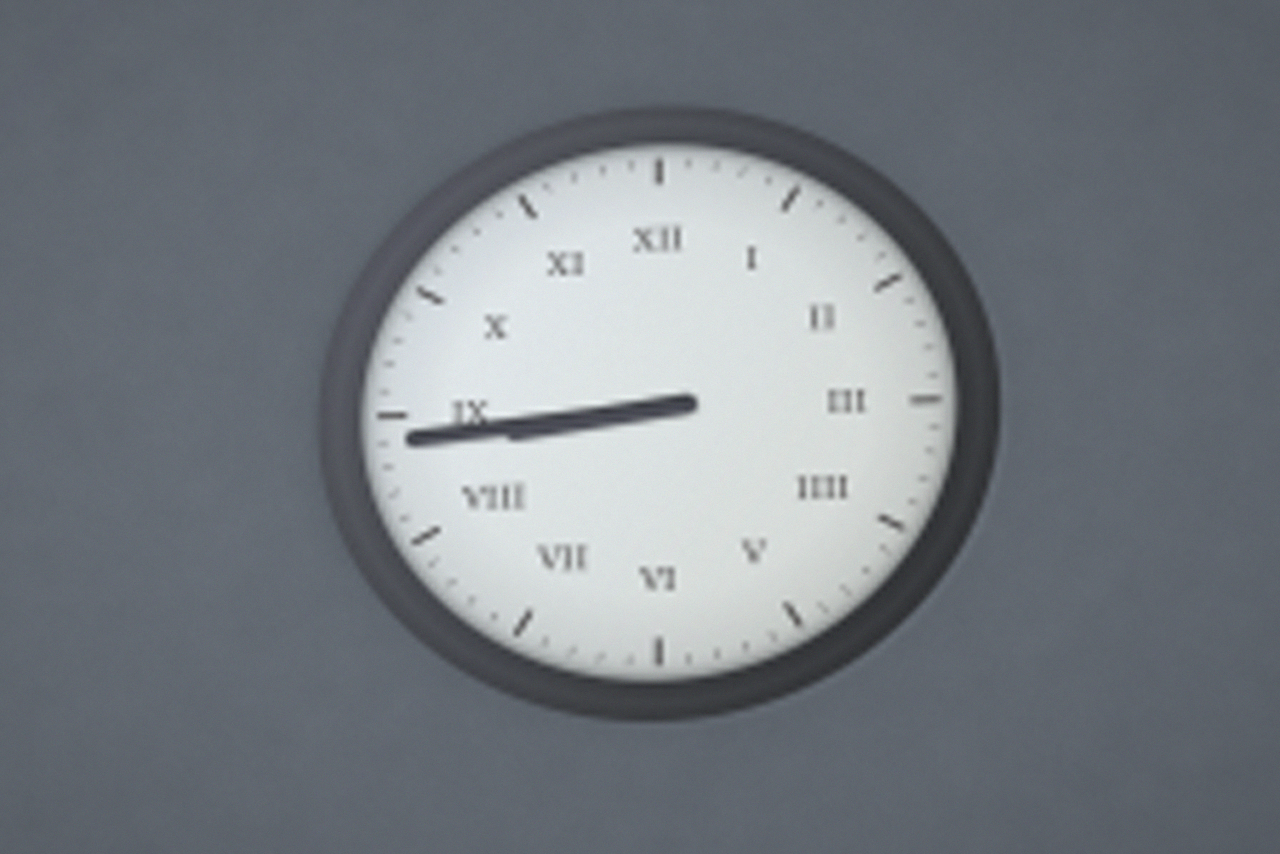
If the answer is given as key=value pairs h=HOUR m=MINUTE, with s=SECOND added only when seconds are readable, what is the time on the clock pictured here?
h=8 m=44
